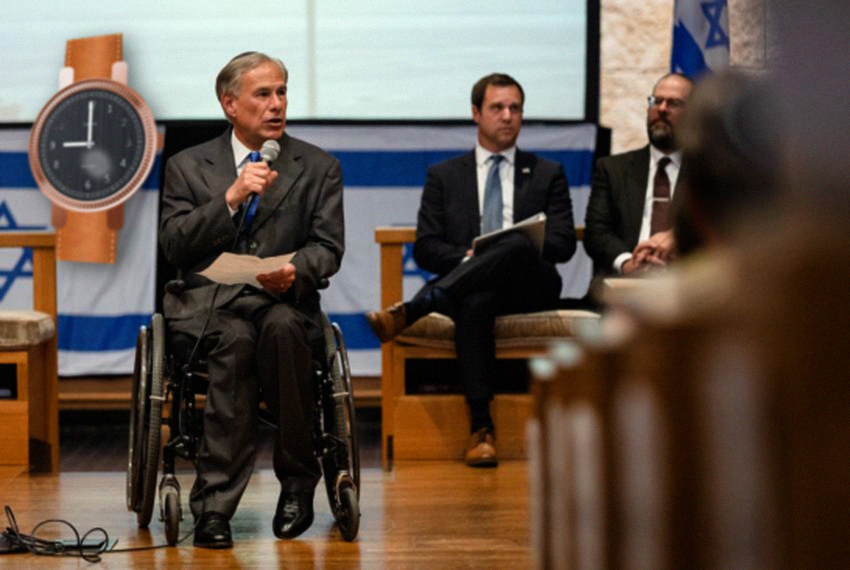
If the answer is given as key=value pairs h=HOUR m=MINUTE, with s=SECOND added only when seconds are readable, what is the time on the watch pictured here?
h=9 m=0
